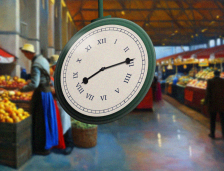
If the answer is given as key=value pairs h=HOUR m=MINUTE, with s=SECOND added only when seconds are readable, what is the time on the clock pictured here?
h=8 m=14
